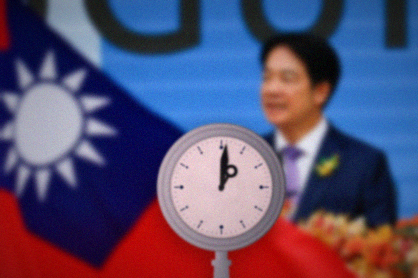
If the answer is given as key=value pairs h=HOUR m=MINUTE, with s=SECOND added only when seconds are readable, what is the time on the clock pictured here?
h=1 m=1
